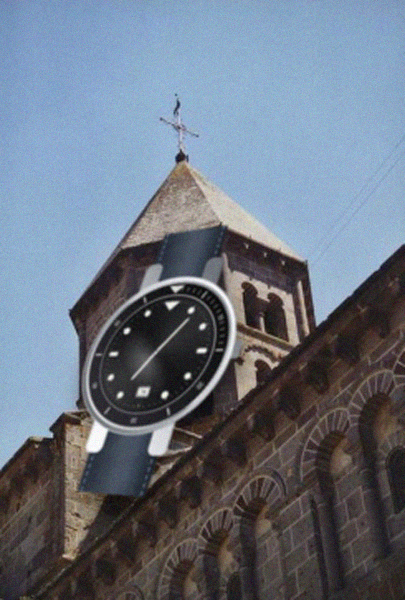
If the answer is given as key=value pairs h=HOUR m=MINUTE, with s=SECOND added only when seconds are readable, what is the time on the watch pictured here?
h=7 m=6
